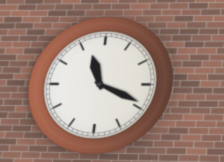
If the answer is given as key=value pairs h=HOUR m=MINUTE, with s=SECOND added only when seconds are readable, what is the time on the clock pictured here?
h=11 m=19
